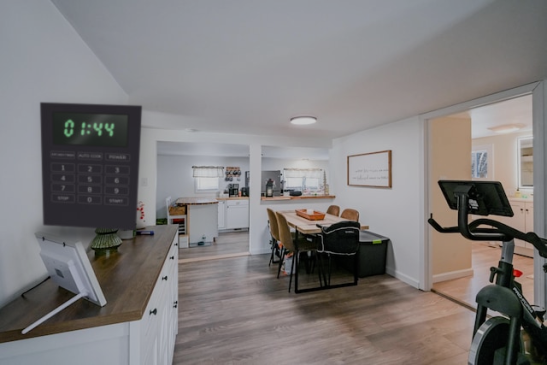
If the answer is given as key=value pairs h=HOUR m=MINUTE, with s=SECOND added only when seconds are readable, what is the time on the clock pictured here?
h=1 m=44
